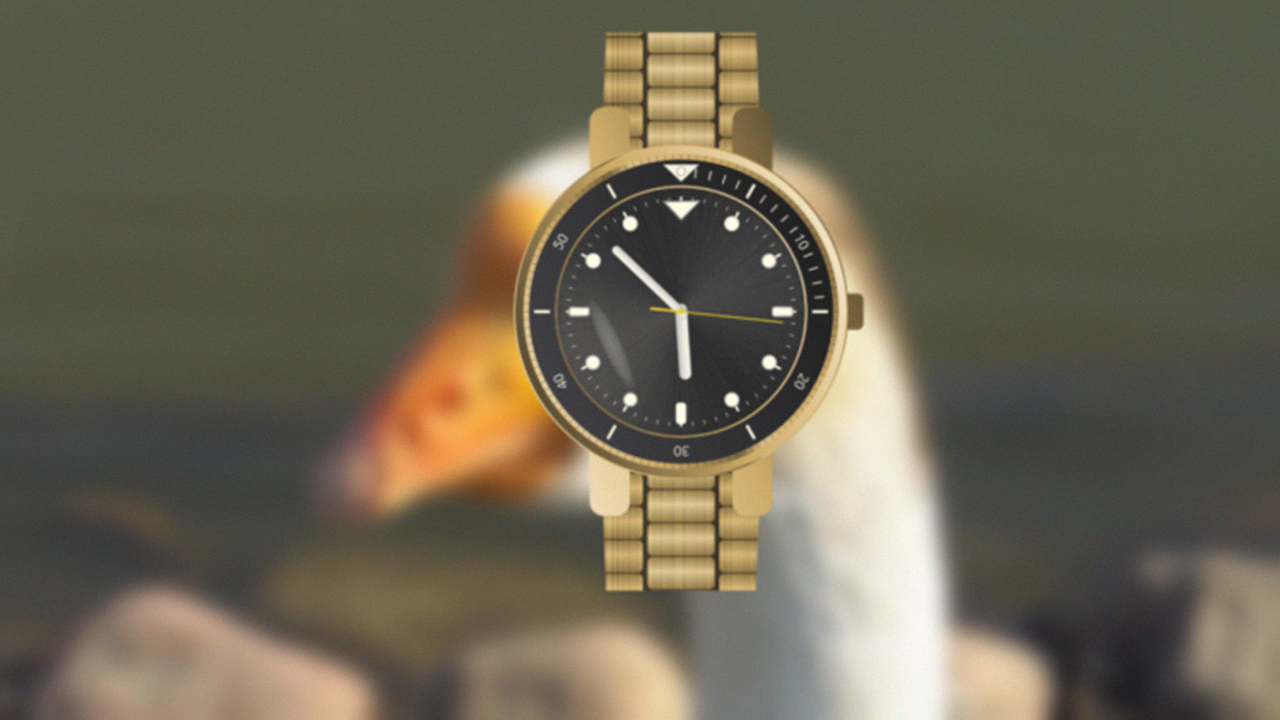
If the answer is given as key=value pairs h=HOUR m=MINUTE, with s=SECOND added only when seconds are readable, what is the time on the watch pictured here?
h=5 m=52 s=16
